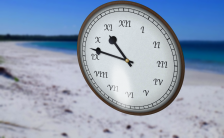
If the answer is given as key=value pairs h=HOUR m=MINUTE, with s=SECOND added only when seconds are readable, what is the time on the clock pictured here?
h=10 m=47
